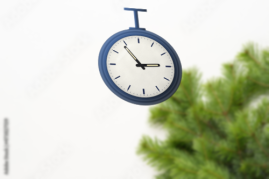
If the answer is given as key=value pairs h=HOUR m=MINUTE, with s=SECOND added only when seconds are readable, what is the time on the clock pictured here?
h=2 m=54
